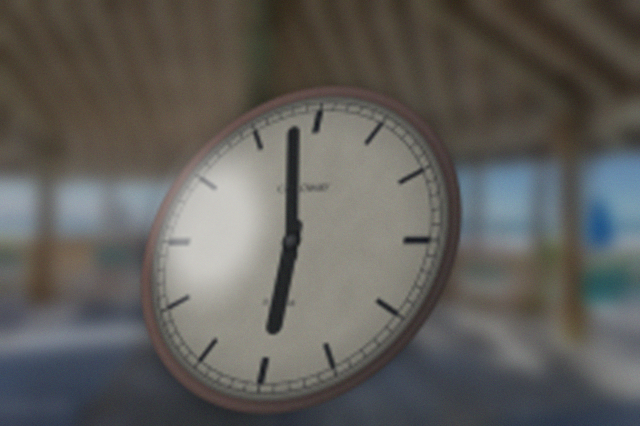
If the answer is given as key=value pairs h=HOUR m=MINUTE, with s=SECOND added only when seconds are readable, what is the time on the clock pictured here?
h=5 m=58
